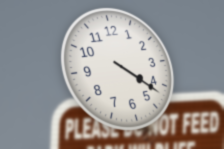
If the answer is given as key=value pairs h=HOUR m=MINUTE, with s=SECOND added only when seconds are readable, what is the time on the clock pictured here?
h=4 m=22
